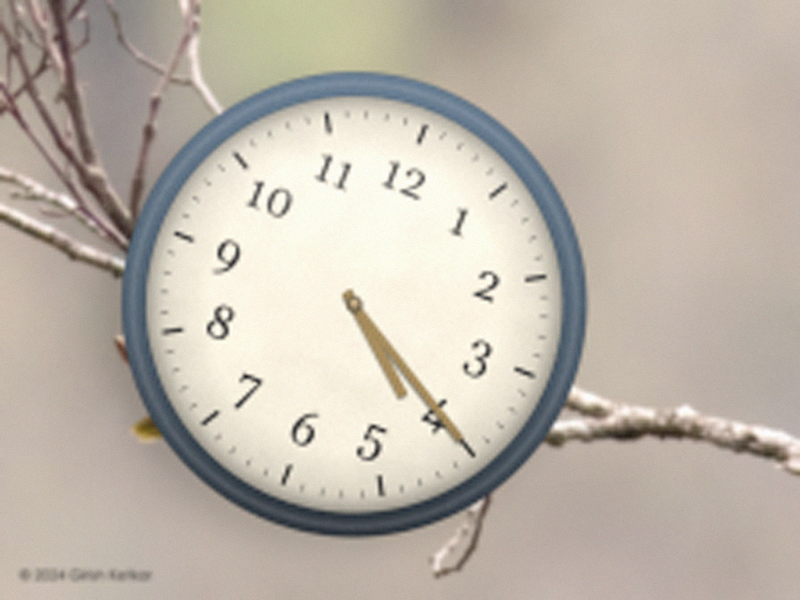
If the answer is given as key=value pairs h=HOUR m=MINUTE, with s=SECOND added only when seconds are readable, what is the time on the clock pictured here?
h=4 m=20
